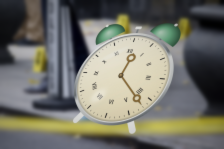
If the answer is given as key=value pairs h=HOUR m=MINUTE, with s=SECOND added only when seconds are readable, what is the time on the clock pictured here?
h=12 m=22
